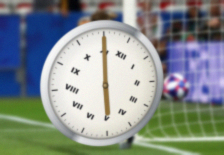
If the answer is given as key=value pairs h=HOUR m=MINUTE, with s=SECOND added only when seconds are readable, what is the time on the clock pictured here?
h=4 m=55
